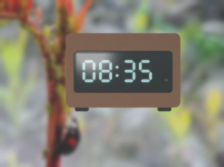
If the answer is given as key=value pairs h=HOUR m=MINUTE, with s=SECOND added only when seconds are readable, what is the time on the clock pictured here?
h=8 m=35
